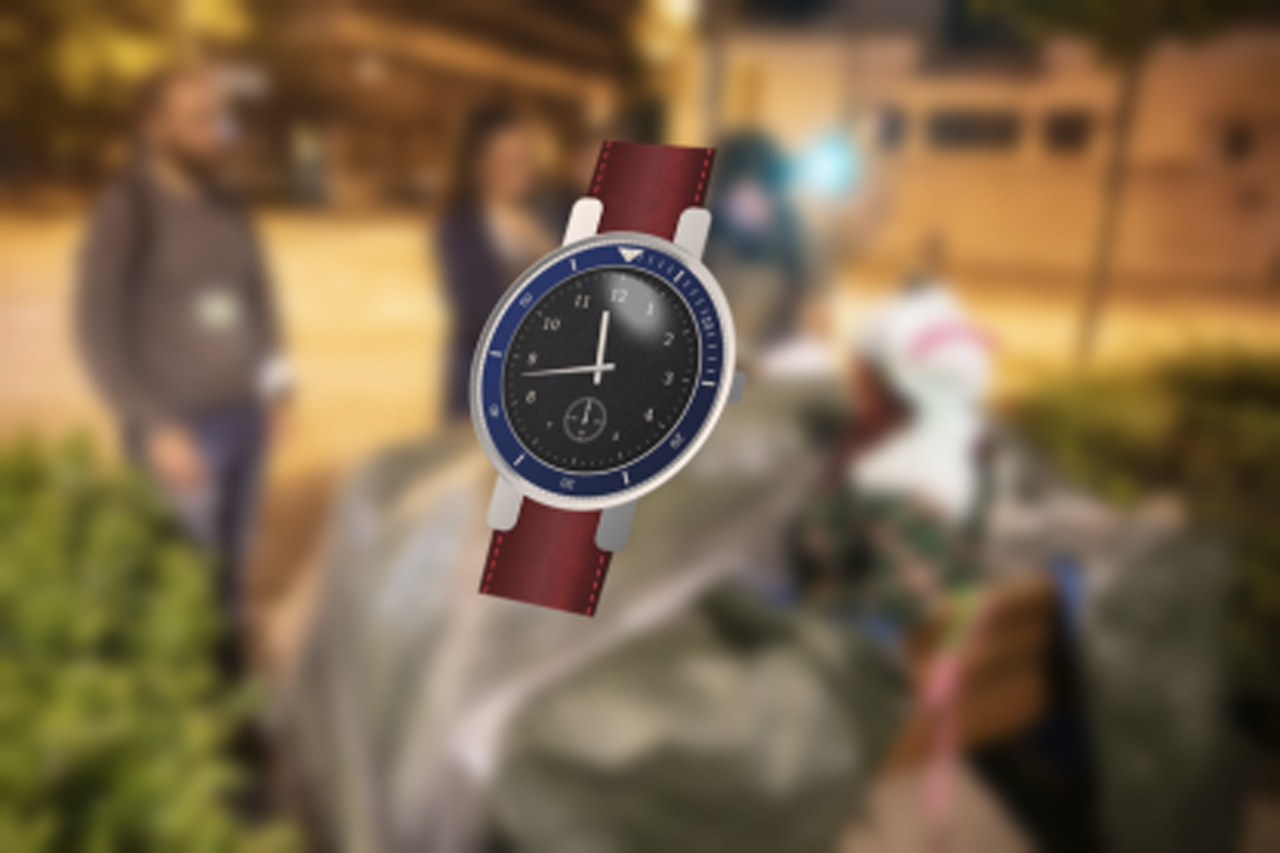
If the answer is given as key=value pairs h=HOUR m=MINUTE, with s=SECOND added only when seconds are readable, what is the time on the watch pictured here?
h=11 m=43
